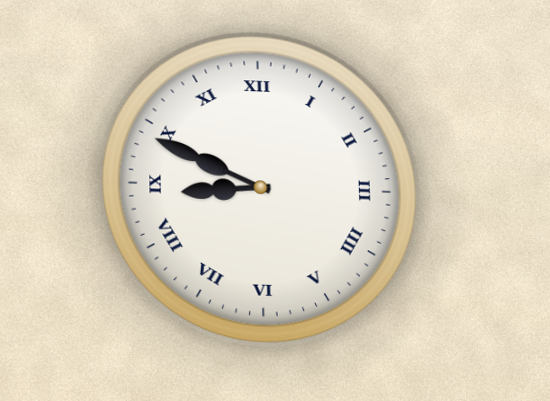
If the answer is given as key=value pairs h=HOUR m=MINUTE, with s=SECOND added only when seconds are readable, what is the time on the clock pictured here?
h=8 m=49
